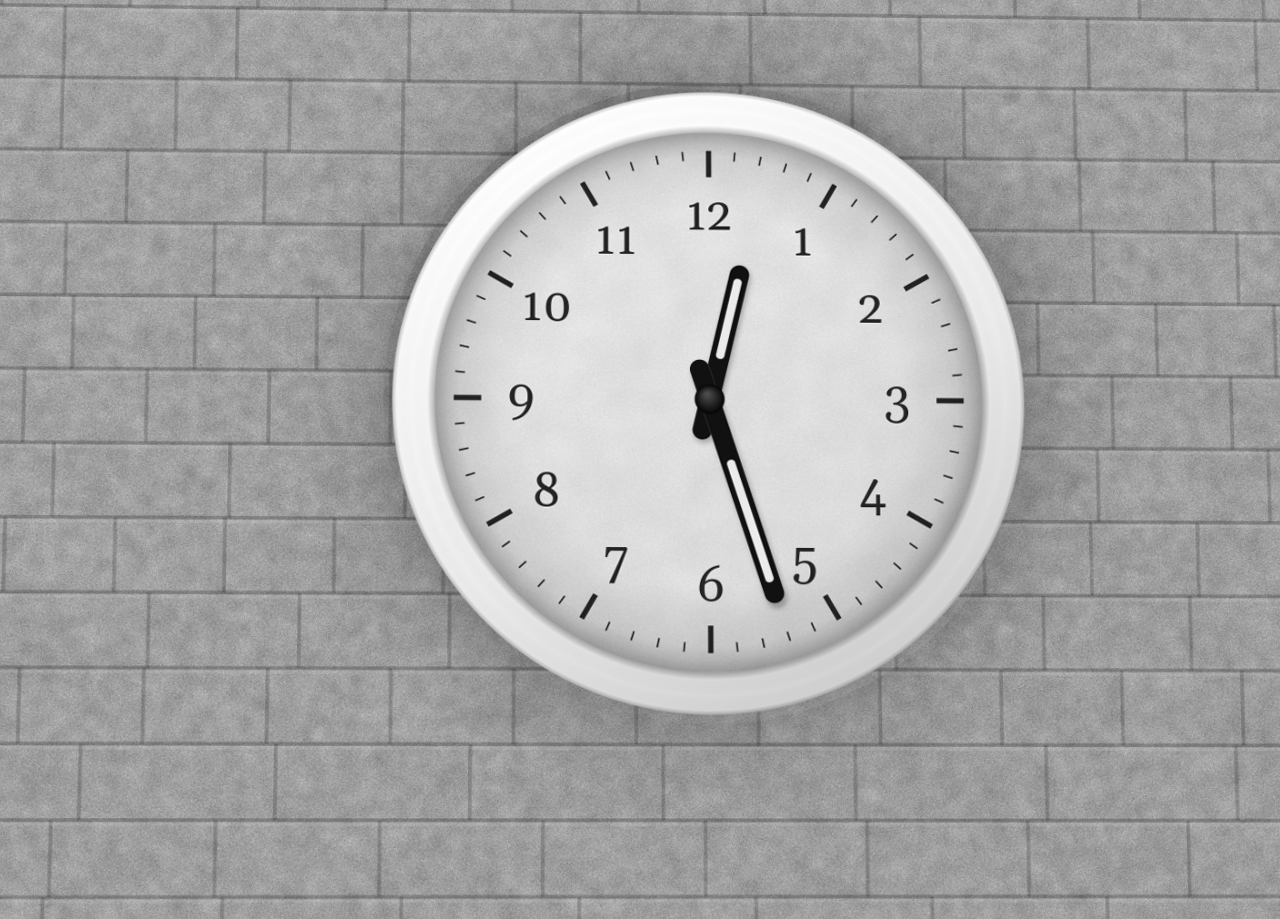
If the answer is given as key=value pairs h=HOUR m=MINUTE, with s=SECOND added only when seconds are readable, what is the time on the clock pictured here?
h=12 m=27
